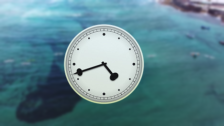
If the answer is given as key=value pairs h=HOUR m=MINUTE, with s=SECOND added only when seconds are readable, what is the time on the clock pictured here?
h=4 m=42
